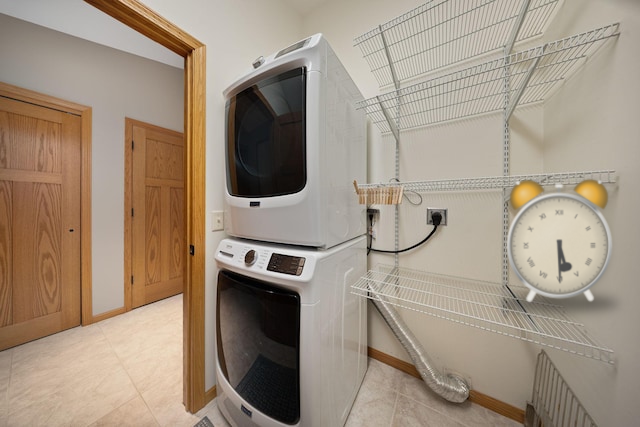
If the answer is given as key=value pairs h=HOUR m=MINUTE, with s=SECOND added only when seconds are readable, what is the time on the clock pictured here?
h=5 m=30
